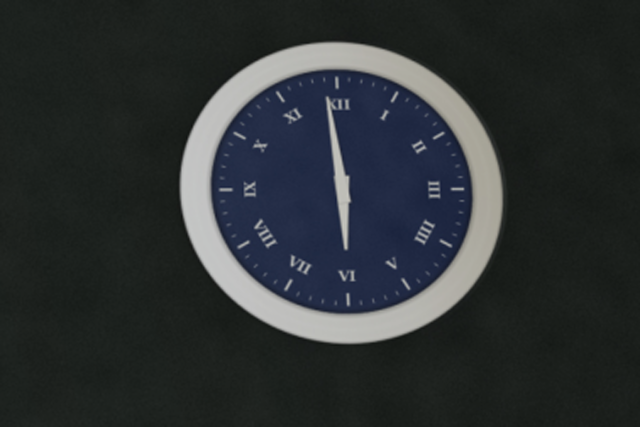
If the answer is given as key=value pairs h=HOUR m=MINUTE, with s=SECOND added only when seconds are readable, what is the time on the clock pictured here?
h=5 m=59
